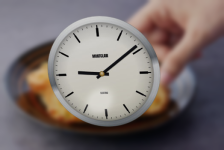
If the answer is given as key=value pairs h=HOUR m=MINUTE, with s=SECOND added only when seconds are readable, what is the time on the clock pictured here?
h=9 m=9
